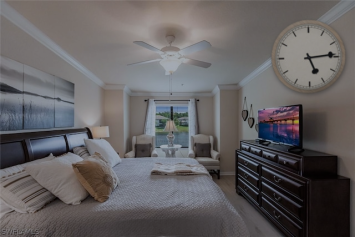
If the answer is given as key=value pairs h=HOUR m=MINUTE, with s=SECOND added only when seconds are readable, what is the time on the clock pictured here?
h=5 m=14
